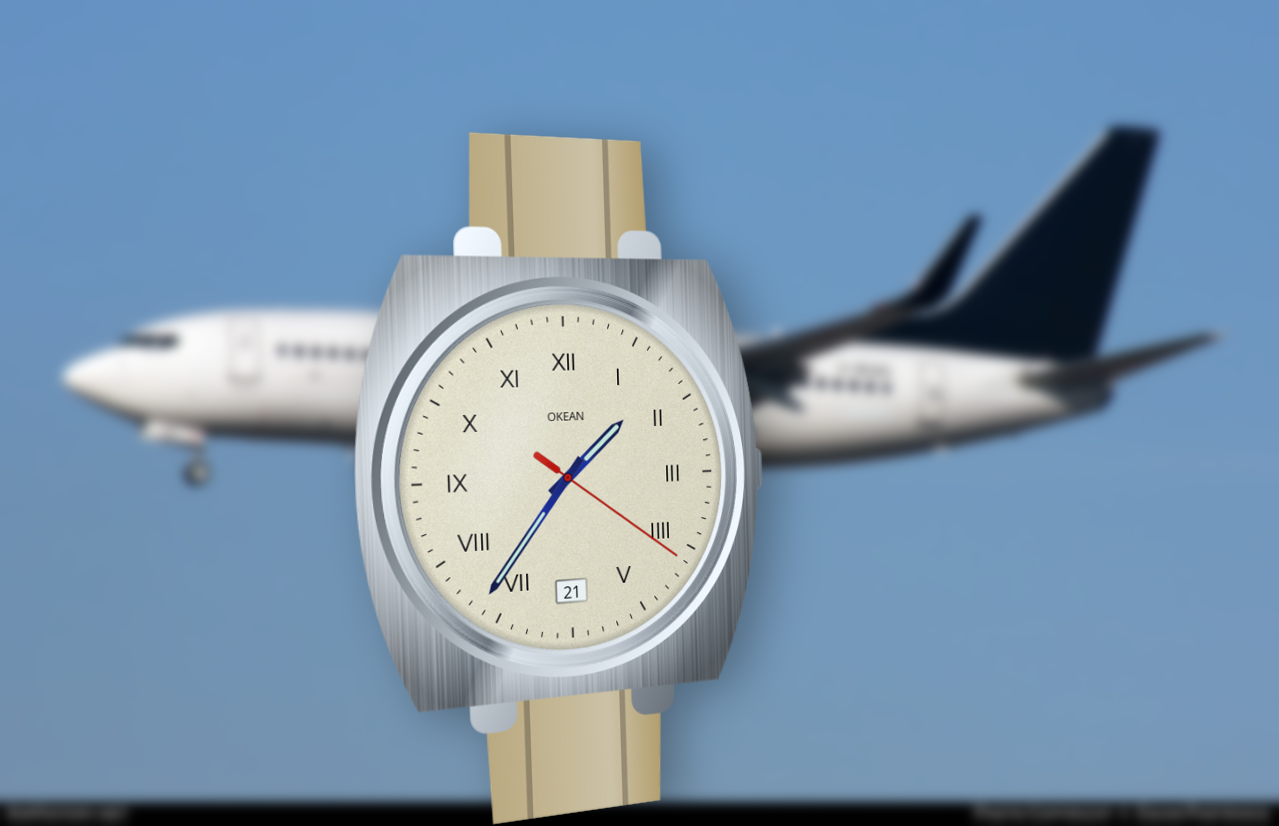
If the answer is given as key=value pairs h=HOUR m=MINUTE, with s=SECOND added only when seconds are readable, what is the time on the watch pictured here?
h=1 m=36 s=21
